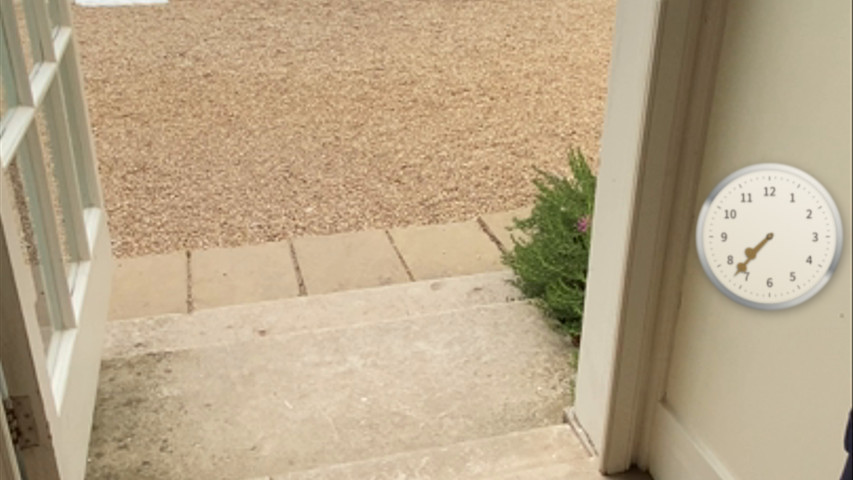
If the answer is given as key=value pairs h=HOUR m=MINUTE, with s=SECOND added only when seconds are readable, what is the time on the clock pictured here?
h=7 m=37
